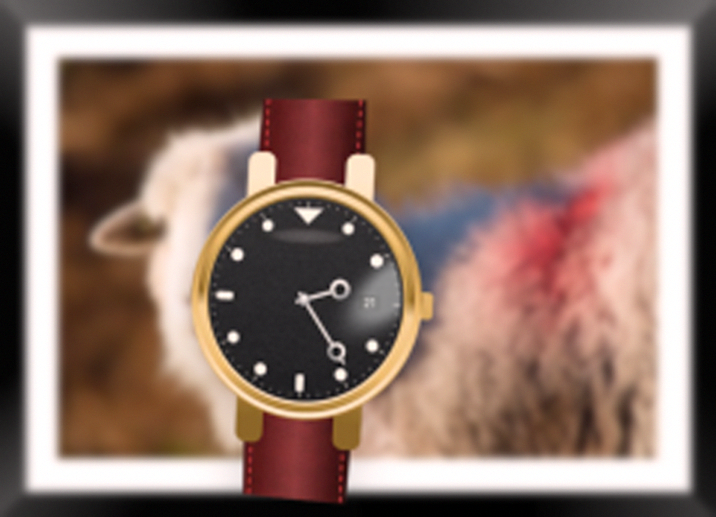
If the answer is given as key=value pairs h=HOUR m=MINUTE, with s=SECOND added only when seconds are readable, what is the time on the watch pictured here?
h=2 m=24
